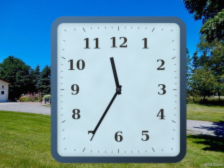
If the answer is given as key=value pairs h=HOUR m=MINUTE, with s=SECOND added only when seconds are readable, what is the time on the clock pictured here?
h=11 m=35
